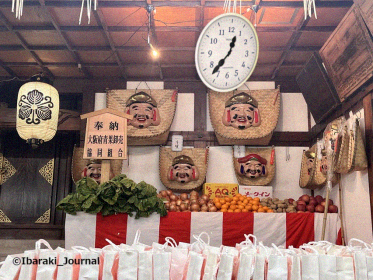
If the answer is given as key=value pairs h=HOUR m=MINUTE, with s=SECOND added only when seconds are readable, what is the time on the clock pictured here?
h=12 m=37
